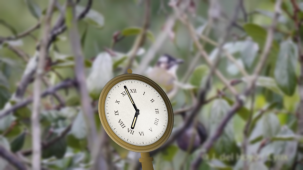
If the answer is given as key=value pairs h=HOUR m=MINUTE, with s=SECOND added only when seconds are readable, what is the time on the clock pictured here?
h=6 m=57
